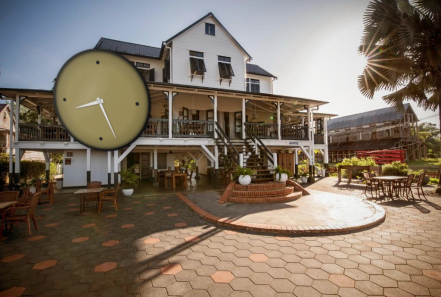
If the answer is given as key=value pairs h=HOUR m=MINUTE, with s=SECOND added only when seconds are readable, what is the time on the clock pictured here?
h=8 m=26
